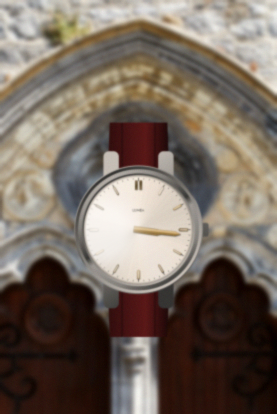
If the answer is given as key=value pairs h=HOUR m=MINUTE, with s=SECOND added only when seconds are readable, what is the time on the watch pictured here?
h=3 m=16
